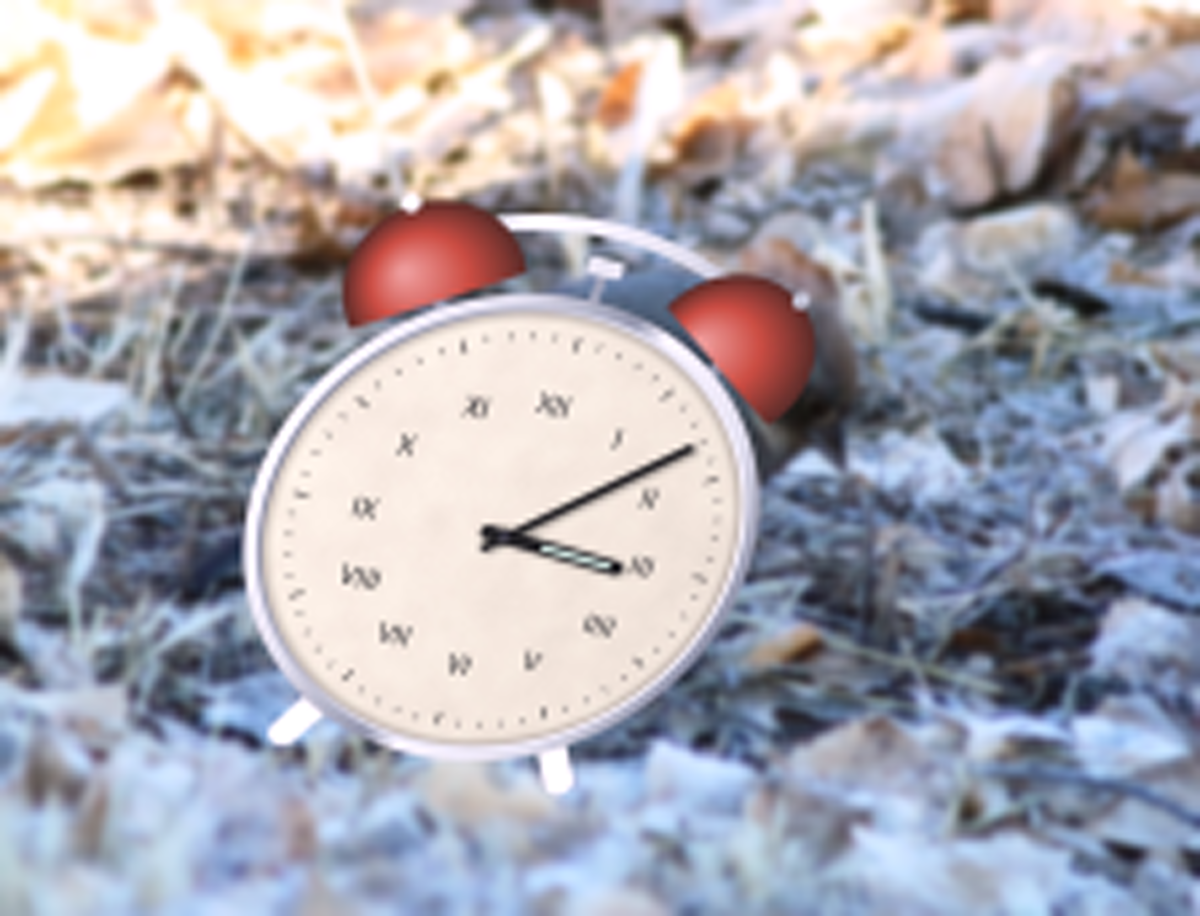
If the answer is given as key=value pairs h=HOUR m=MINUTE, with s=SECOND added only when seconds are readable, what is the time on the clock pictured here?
h=3 m=8
